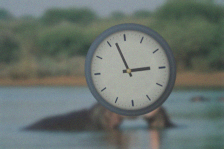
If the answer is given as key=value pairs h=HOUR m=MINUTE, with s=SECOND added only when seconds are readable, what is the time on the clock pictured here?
h=2 m=57
